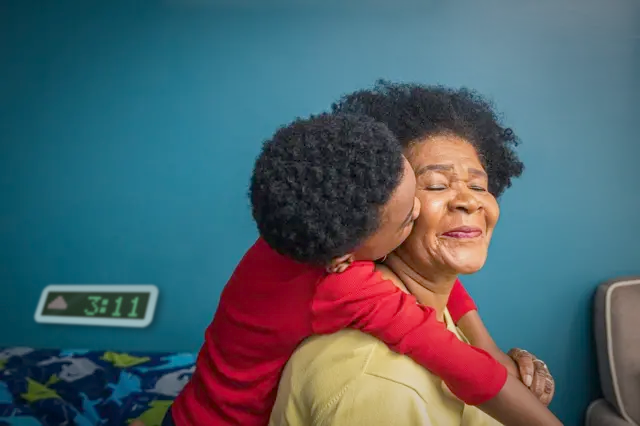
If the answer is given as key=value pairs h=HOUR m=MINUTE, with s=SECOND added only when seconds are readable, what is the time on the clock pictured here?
h=3 m=11
